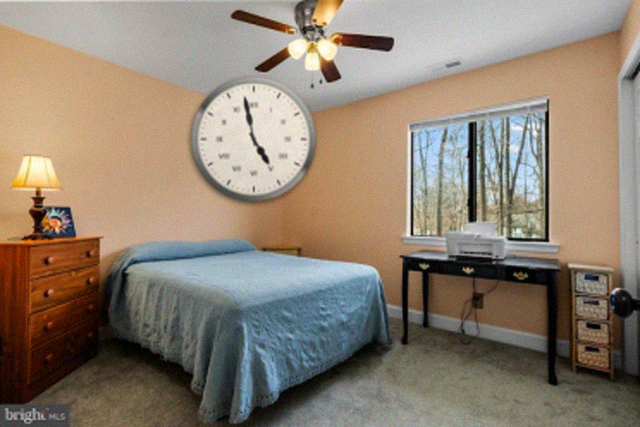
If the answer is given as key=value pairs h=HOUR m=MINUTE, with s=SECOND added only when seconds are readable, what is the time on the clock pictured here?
h=4 m=58
